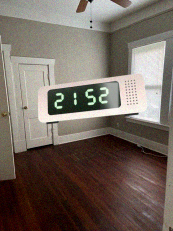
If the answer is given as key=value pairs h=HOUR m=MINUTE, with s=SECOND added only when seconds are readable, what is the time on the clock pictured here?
h=21 m=52
